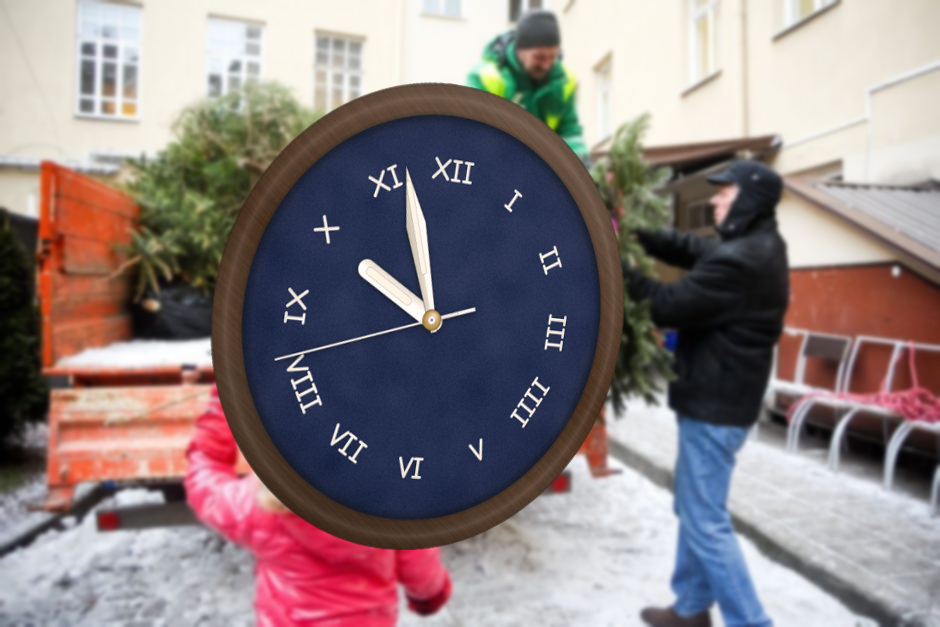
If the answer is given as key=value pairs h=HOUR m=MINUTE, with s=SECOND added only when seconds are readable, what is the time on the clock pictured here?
h=9 m=56 s=42
